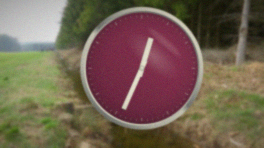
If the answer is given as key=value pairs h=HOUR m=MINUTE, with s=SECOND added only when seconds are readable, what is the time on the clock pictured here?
h=12 m=34
